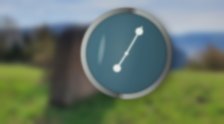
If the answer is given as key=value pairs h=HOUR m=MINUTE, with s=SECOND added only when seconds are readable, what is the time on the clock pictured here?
h=7 m=5
